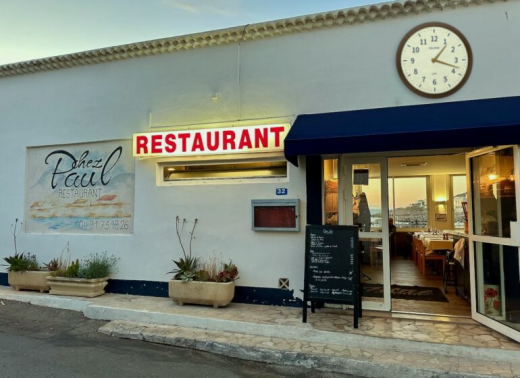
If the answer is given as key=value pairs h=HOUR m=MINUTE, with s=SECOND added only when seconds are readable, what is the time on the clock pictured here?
h=1 m=18
